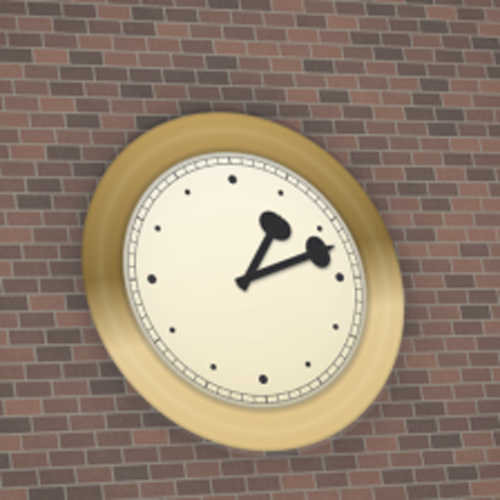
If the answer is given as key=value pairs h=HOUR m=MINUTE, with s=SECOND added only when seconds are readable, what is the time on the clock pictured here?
h=1 m=12
